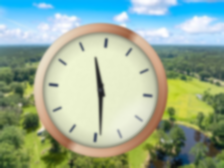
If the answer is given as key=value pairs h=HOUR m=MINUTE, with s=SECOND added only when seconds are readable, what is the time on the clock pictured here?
h=11 m=29
